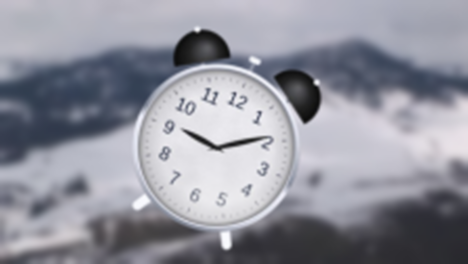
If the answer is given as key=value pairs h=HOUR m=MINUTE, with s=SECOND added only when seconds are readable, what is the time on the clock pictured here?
h=9 m=9
